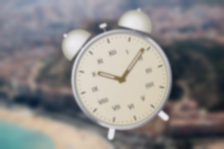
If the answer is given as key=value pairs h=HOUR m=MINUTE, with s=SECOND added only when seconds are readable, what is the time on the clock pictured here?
h=10 m=9
